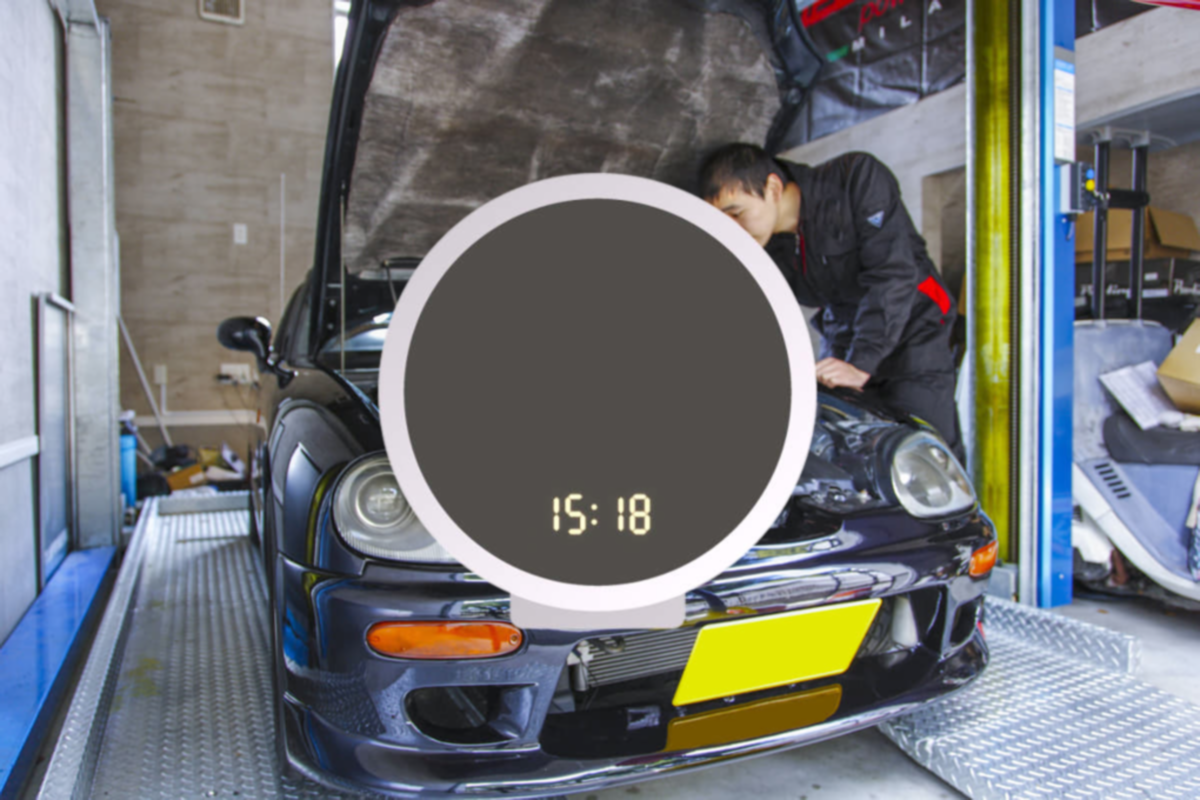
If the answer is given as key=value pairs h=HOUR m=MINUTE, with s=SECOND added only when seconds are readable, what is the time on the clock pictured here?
h=15 m=18
